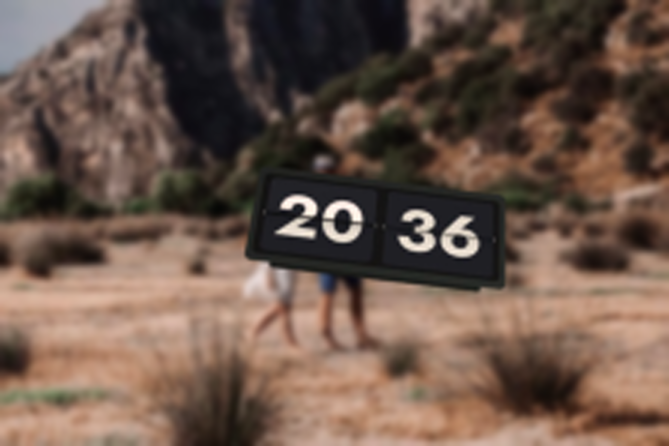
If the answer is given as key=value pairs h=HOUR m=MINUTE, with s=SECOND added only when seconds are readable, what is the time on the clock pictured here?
h=20 m=36
